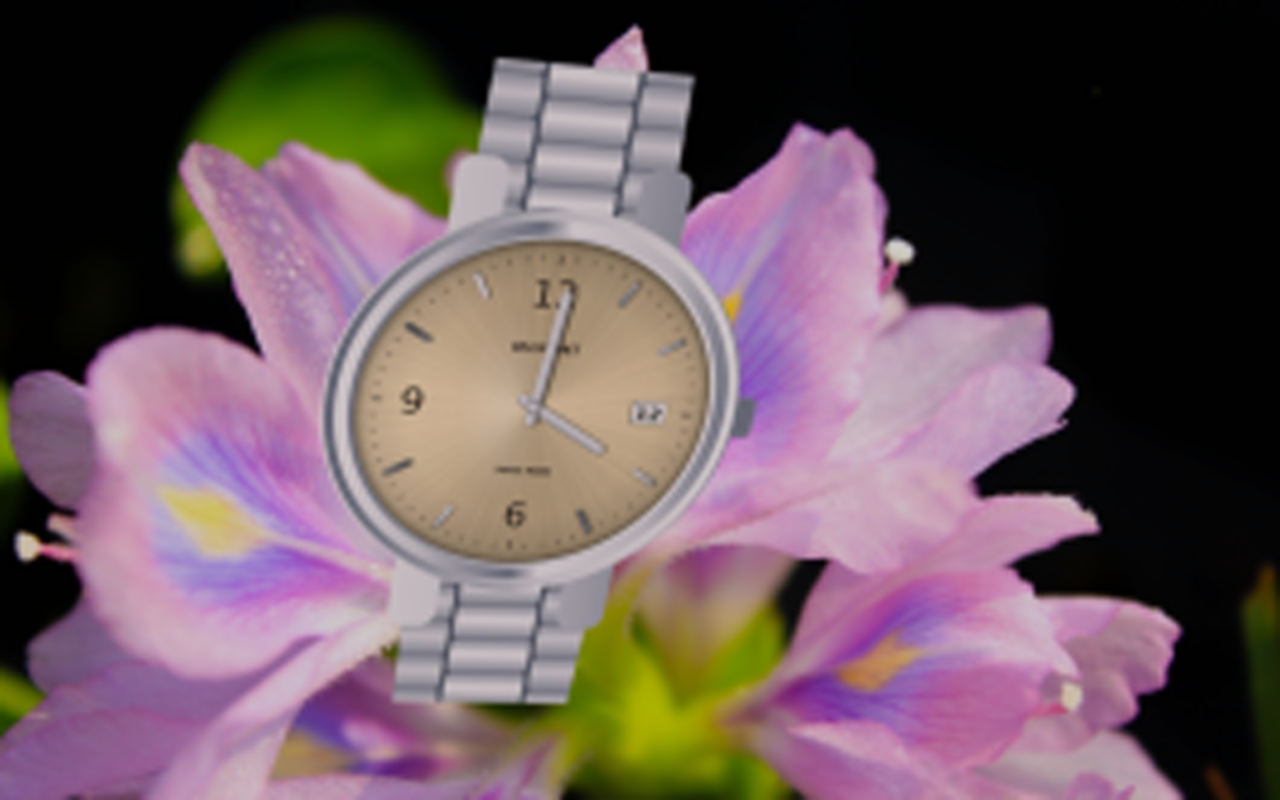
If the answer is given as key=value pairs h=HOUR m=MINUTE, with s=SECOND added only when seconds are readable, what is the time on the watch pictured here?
h=4 m=1
